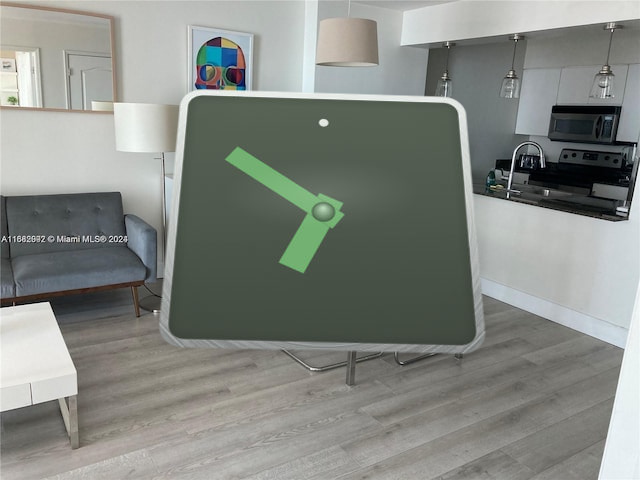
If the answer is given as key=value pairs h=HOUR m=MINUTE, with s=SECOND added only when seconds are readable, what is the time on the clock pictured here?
h=6 m=51
